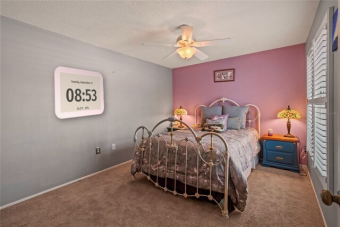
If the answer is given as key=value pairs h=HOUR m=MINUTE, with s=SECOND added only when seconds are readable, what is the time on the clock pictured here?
h=8 m=53
